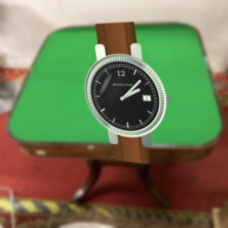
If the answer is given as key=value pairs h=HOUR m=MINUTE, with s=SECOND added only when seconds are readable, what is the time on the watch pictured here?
h=2 m=8
